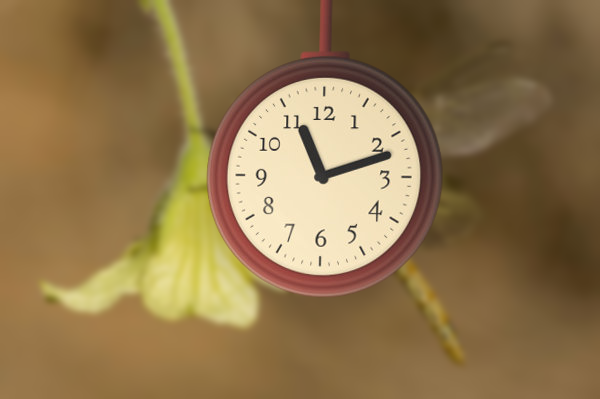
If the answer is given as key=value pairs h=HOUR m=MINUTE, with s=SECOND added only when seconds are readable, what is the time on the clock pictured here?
h=11 m=12
